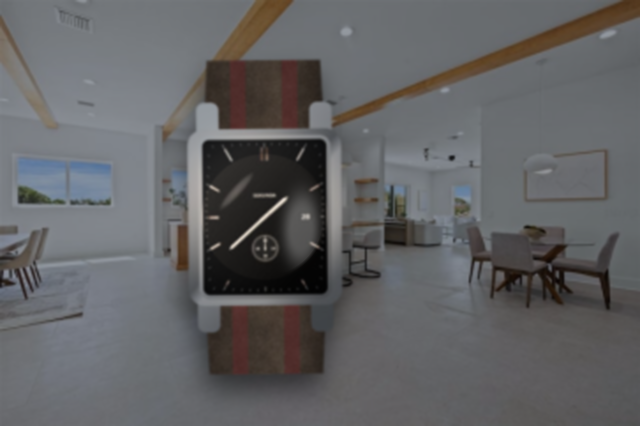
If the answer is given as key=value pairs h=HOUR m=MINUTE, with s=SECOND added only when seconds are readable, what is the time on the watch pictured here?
h=1 m=38
